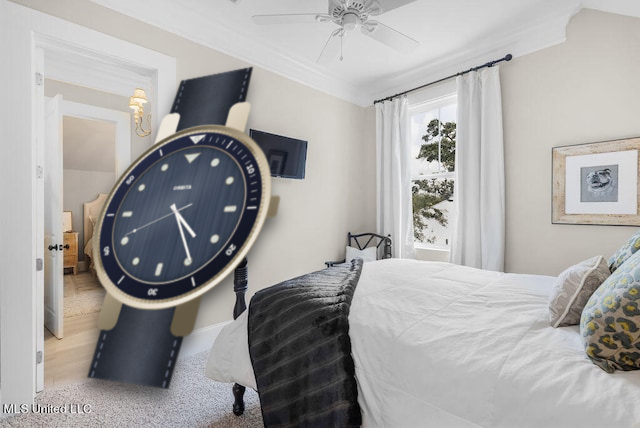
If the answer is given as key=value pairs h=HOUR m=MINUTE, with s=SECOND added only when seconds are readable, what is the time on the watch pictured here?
h=4 m=24 s=41
